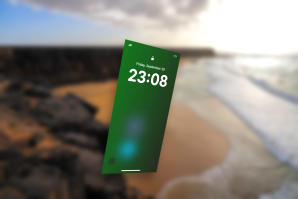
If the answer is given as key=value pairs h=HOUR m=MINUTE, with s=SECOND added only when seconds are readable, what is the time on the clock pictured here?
h=23 m=8
